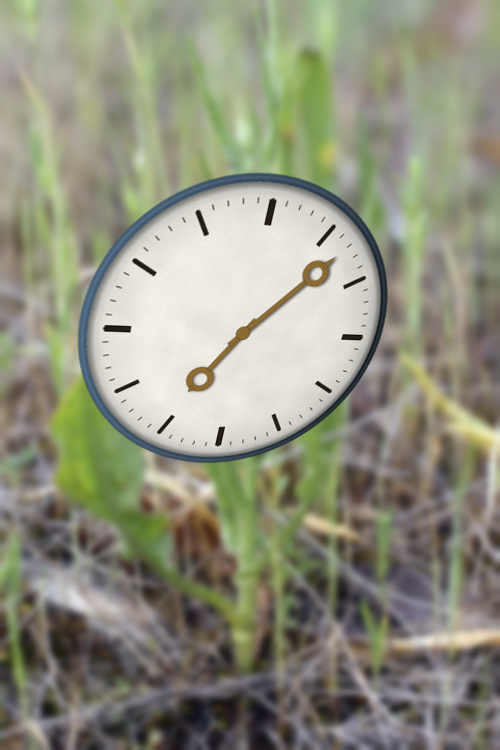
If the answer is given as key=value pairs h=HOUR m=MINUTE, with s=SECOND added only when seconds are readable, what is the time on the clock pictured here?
h=7 m=7
